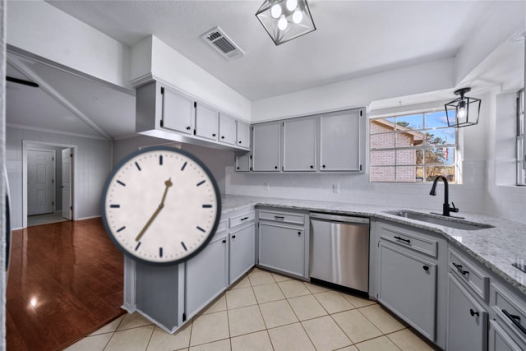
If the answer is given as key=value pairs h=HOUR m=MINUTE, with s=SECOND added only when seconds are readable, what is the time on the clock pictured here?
h=12 m=36
